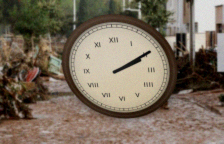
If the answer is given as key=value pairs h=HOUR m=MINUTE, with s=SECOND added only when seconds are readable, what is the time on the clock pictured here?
h=2 m=10
